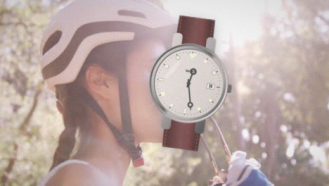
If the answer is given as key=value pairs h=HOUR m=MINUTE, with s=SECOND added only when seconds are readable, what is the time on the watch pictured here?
h=12 m=28
